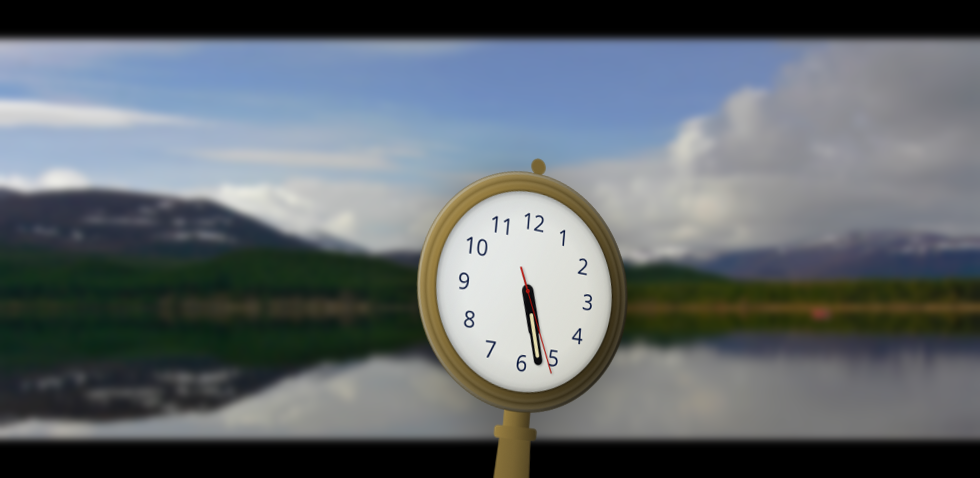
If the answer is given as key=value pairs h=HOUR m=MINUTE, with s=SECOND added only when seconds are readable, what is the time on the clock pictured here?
h=5 m=27 s=26
